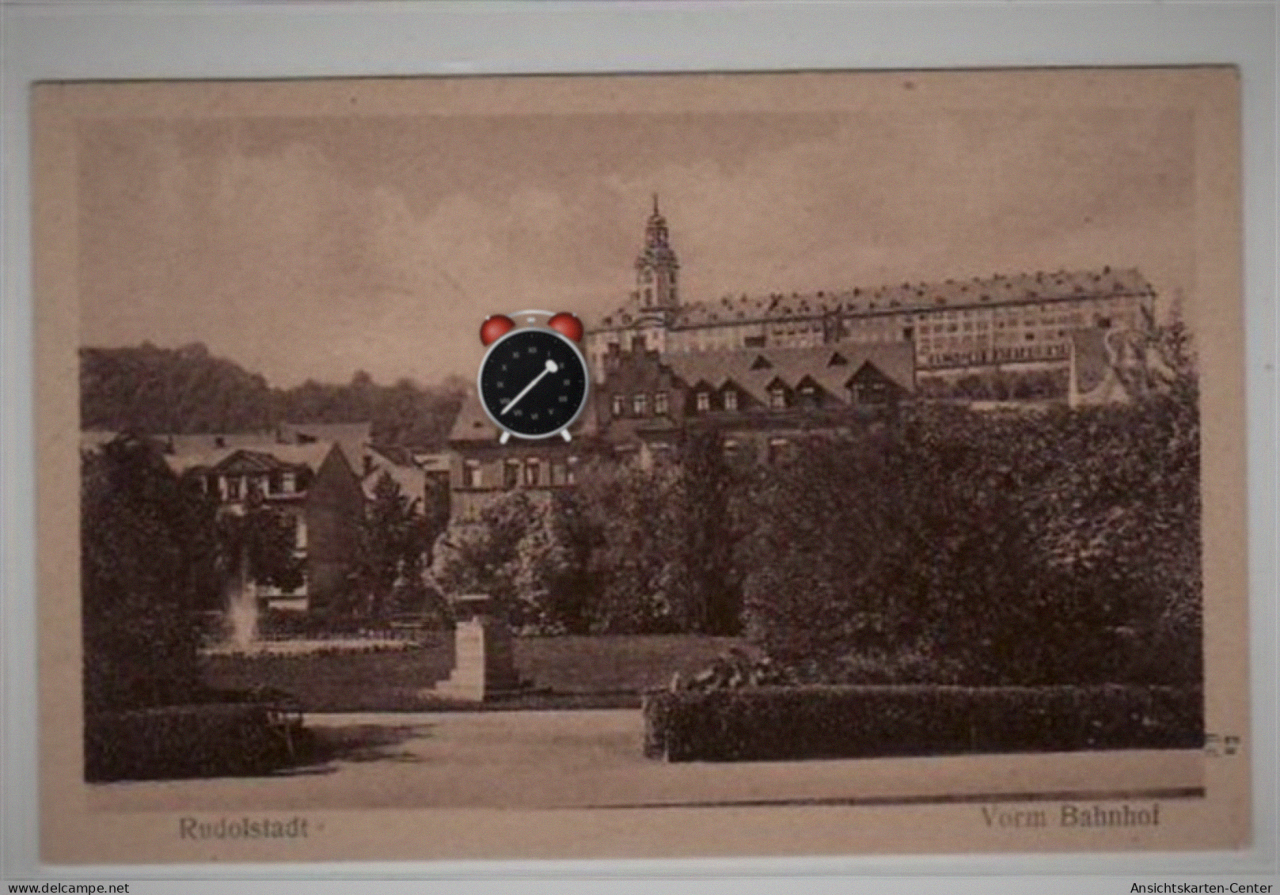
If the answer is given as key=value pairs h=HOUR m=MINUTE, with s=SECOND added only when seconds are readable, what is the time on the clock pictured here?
h=1 m=38
